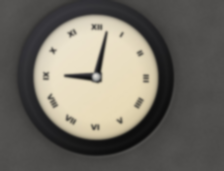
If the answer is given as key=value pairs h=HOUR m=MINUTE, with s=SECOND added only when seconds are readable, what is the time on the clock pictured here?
h=9 m=2
